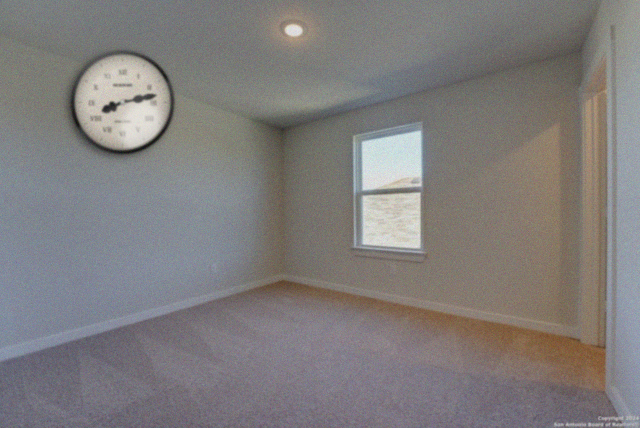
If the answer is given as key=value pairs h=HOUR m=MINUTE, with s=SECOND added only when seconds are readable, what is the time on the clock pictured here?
h=8 m=13
